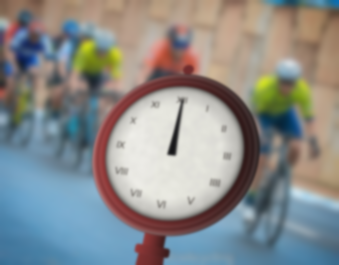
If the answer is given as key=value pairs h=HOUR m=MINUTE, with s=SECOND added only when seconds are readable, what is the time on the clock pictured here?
h=12 m=0
